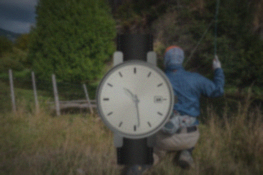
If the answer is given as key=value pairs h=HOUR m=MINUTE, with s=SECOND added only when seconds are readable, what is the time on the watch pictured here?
h=10 m=29
